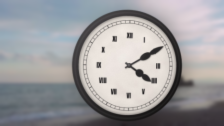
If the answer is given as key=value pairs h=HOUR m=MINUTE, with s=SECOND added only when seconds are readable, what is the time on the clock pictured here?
h=4 m=10
